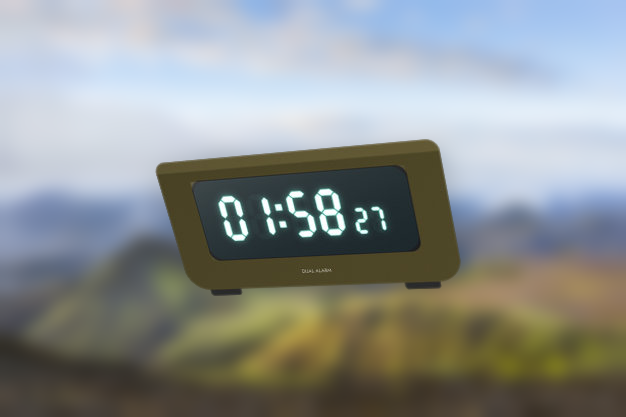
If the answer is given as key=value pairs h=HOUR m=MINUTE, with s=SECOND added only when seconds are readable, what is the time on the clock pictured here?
h=1 m=58 s=27
